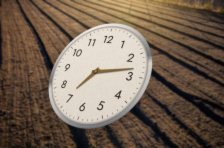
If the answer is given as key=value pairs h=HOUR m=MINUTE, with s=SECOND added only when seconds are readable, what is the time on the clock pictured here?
h=7 m=13
